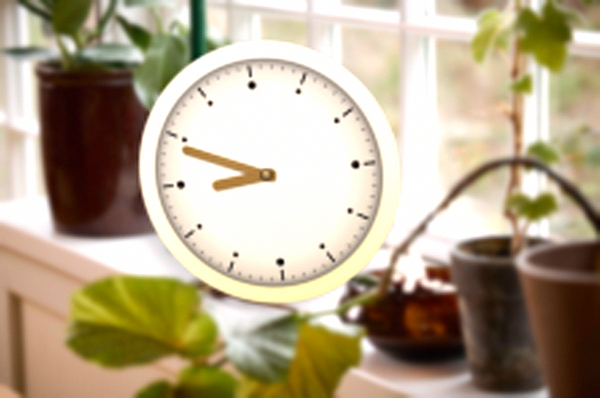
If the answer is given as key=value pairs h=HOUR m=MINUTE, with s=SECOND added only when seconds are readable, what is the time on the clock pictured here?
h=8 m=49
